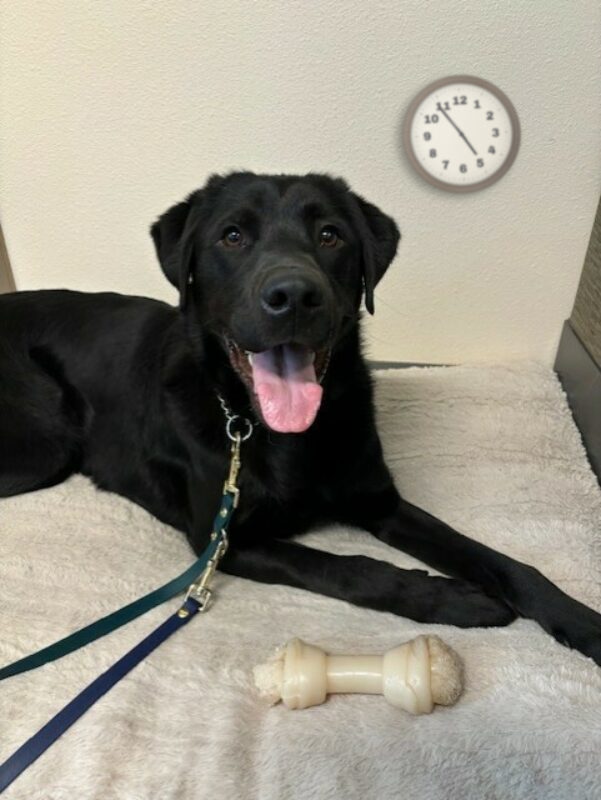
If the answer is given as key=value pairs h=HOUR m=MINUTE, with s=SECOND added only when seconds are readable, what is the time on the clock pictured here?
h=4 m=54
